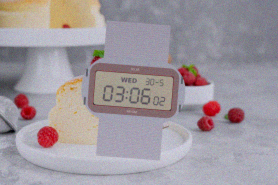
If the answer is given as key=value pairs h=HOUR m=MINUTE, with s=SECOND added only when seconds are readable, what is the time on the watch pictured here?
h=3 m=6 s=2
